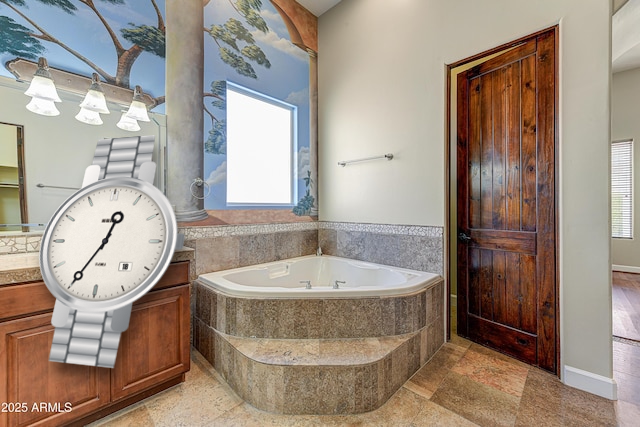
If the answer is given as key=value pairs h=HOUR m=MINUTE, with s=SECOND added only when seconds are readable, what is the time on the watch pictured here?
h=12 m=35
